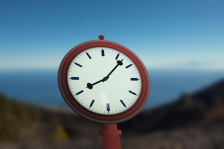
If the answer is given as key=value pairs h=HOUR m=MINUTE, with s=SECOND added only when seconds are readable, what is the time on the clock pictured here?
h=8 m=7
